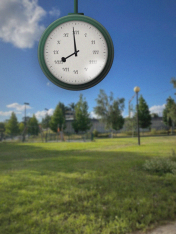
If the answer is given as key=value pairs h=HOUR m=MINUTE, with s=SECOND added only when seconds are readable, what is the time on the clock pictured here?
h=7 m=59
